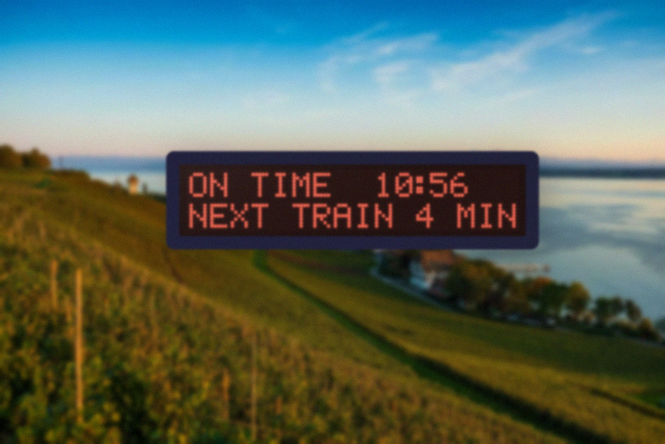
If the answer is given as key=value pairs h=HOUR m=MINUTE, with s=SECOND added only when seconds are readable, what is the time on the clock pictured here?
h=10 m=56
